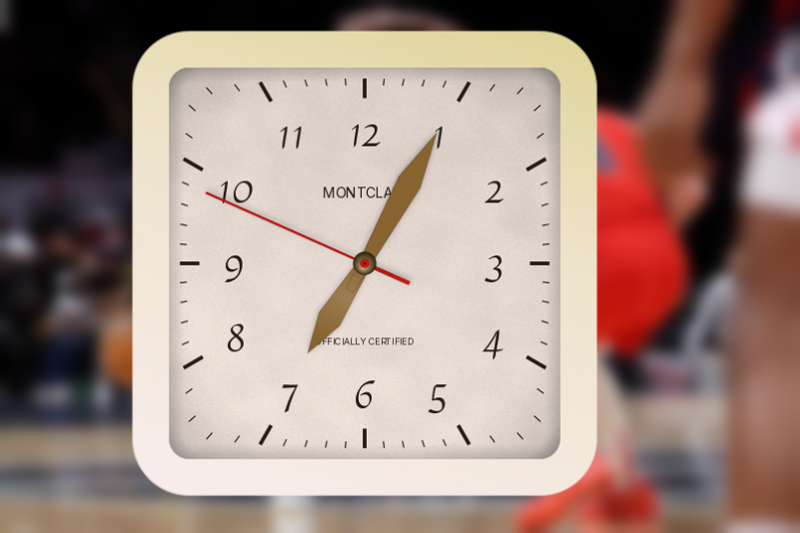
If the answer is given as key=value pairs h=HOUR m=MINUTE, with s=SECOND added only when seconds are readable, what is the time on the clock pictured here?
h=7 m=4 s=49
